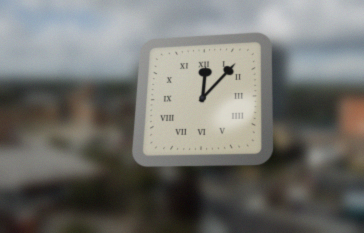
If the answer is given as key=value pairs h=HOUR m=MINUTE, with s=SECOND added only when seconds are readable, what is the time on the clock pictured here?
h=12 m=7
